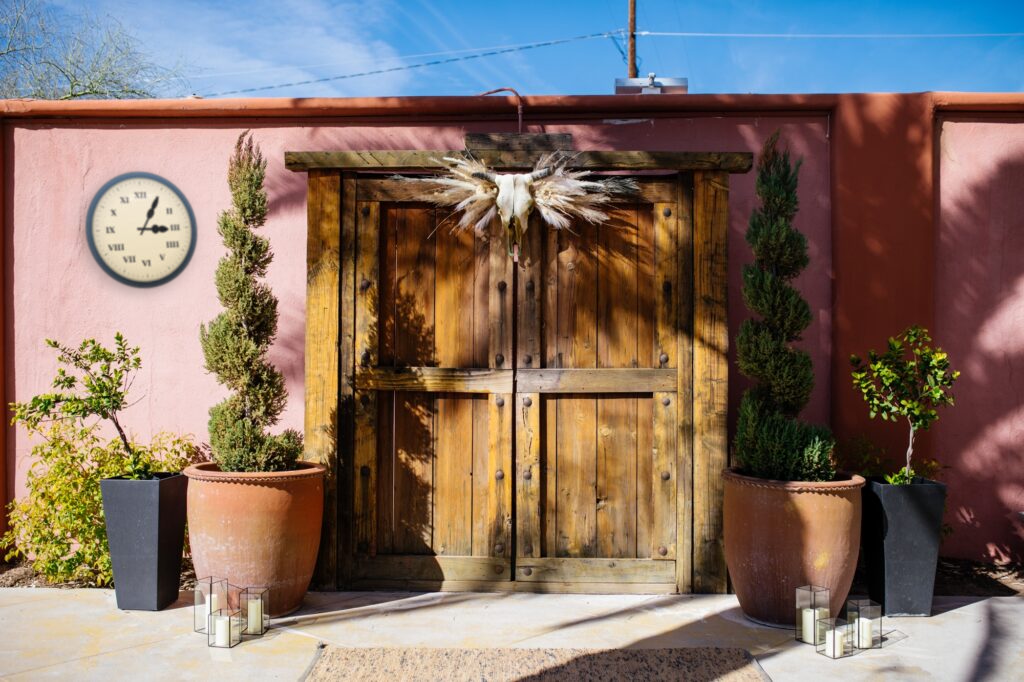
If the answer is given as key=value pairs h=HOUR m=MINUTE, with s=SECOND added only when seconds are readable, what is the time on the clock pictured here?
h=3 m=5
